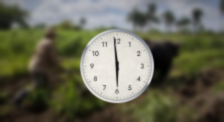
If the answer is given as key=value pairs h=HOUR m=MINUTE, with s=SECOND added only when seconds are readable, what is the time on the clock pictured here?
h=5 m=59
